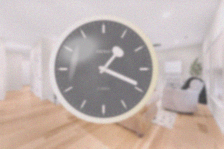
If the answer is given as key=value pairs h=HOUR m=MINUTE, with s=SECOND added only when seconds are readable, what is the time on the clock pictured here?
h=1 m=19
